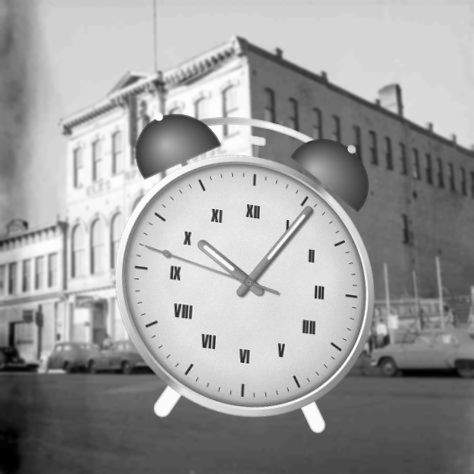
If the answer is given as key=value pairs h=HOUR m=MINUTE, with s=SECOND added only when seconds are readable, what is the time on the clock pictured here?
h=10 m=5 s=47
